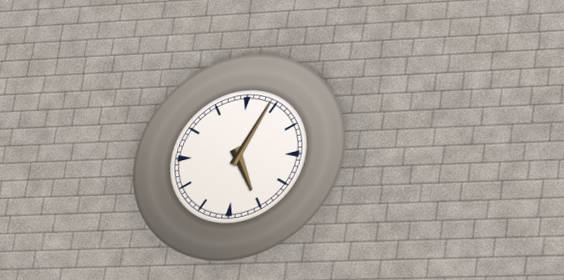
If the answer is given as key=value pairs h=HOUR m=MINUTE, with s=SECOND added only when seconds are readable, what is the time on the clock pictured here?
h=5 m=4
